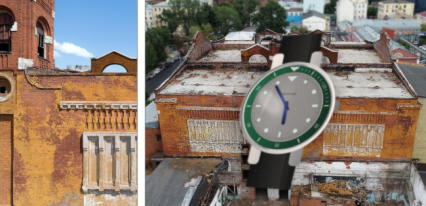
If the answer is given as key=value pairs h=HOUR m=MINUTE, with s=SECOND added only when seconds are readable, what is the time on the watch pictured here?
h=5 m=54
